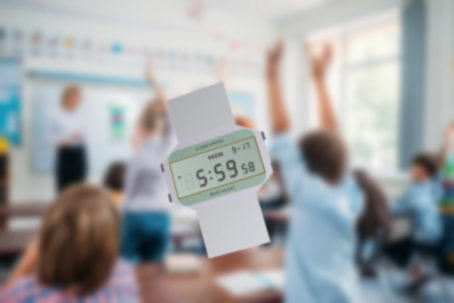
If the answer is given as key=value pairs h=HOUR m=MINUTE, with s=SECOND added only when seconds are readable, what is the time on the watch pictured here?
h=5 m=59
